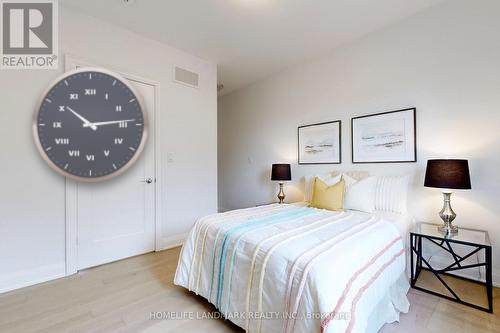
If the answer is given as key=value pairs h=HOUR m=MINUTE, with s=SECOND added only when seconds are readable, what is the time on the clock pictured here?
h=10 m=14
